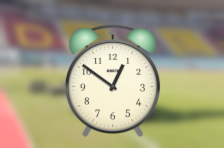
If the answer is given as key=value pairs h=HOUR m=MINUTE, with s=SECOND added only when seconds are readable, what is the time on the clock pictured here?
h=12 m=51
